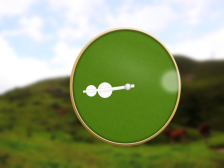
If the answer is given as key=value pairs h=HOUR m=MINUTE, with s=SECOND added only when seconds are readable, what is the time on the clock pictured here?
h=8 m=44
